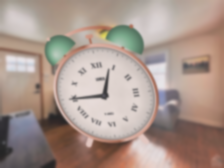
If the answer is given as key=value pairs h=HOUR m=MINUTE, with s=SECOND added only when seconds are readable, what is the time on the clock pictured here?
h=12 m=45
